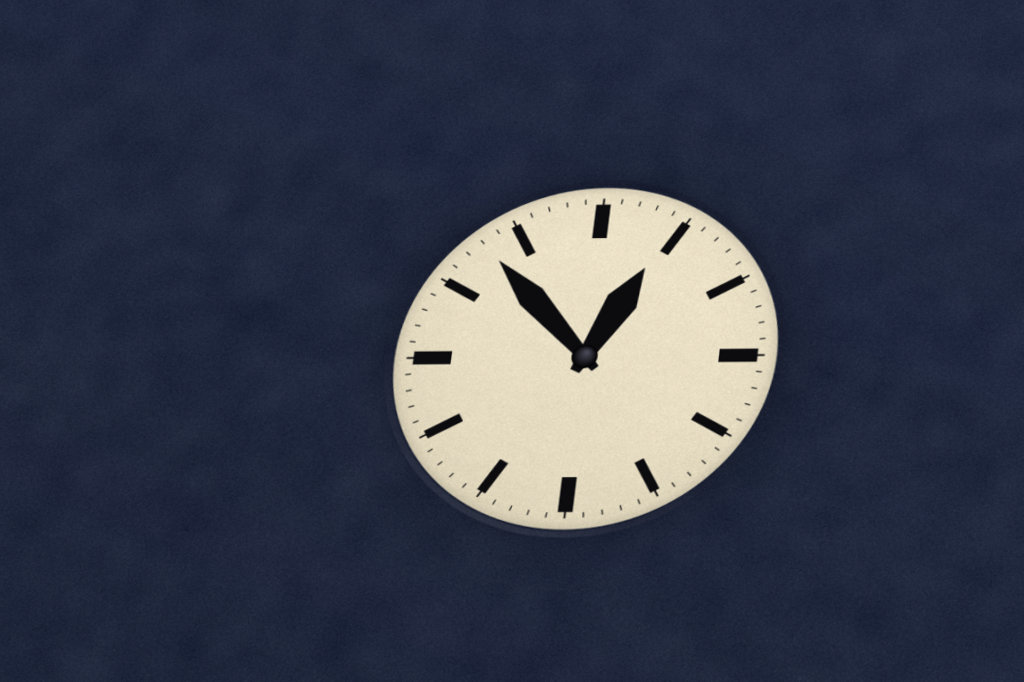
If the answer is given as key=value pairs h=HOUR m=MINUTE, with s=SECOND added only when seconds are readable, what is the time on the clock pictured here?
h=12 m=53
